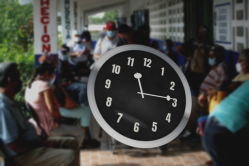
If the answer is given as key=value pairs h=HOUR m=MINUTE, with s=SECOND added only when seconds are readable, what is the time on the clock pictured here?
h=11 m=14
